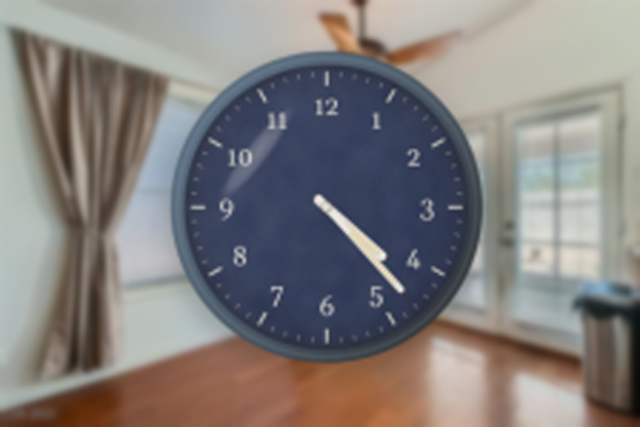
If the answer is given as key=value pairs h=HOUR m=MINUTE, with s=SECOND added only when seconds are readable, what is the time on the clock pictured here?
h=4 m=23
